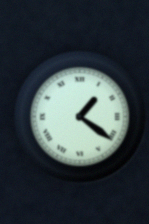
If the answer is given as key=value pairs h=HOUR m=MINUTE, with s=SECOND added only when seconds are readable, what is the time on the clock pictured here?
h=1 m=21
